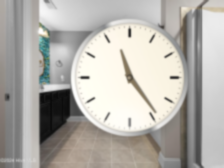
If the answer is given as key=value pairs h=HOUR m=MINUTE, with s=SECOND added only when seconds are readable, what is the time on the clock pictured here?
h=11 m=24
